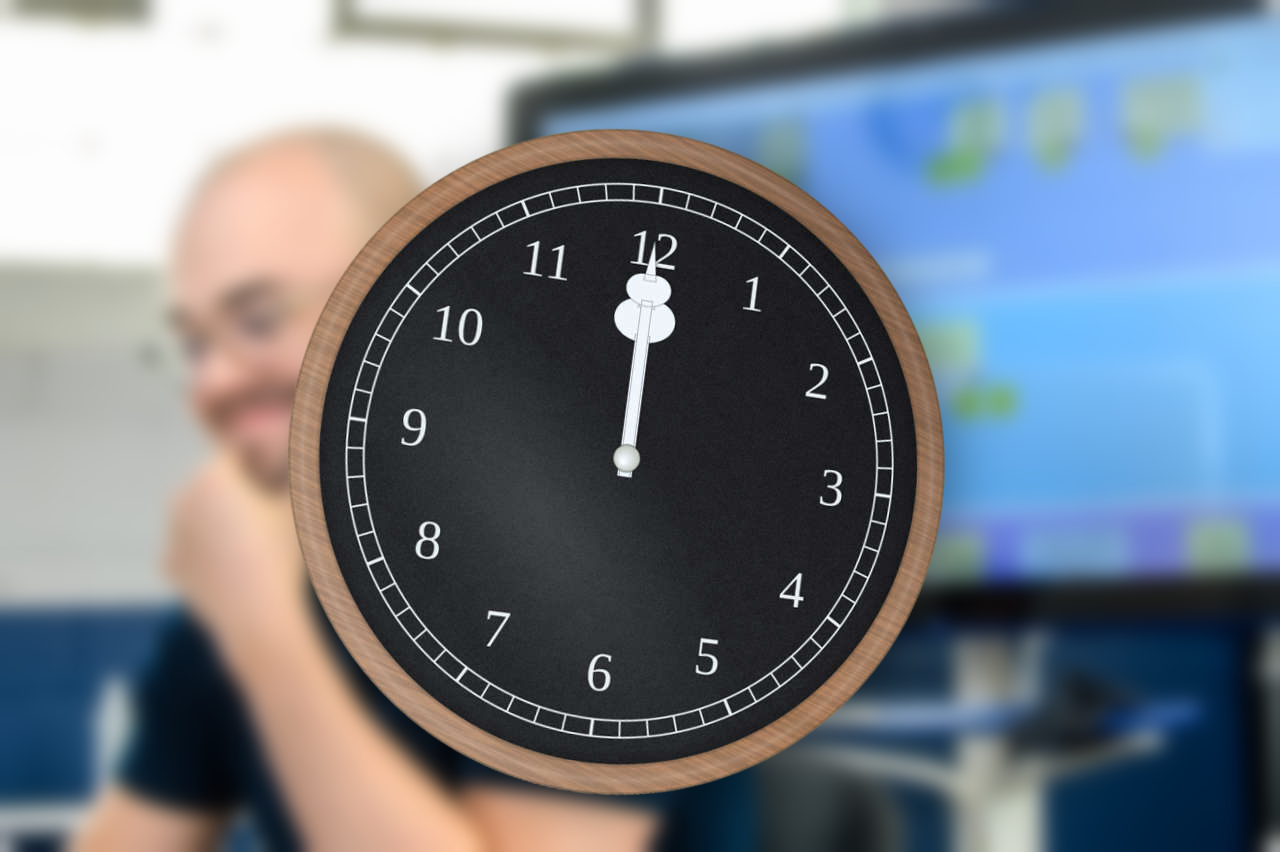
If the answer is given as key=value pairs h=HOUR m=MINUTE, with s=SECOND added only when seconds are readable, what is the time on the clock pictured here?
h=12 m=0
